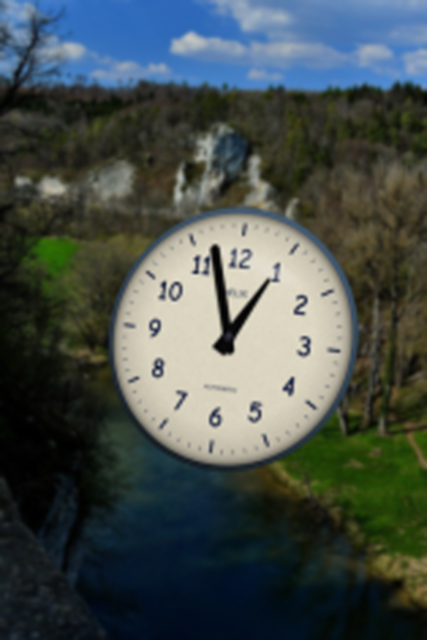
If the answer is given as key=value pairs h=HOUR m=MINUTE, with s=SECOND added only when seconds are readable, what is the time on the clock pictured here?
h=12 m=57
